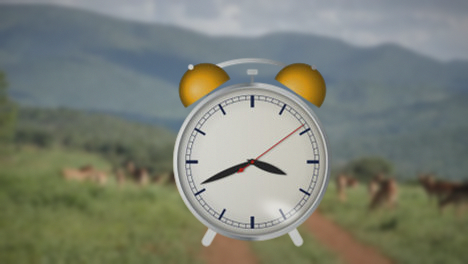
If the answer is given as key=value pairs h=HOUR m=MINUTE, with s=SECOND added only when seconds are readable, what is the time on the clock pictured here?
h=3 m=41 s=9
